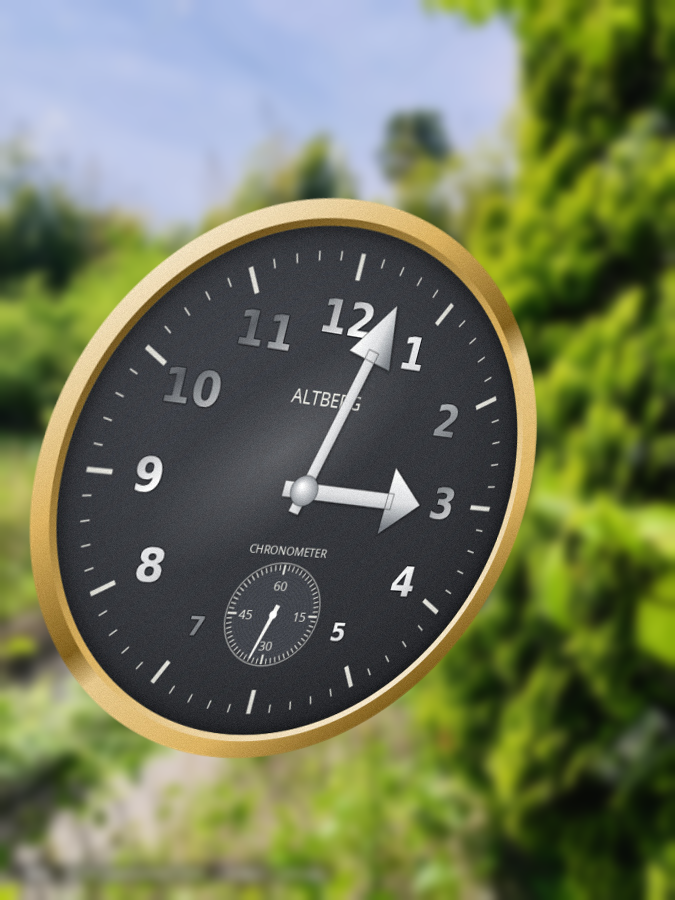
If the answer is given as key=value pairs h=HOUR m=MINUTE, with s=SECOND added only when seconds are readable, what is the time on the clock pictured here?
h=3 m=2 s=33
